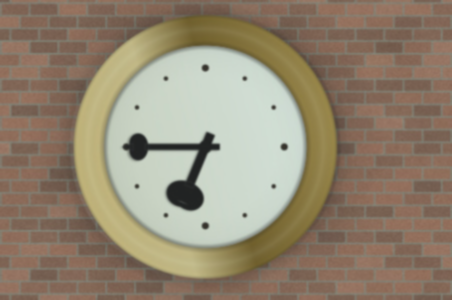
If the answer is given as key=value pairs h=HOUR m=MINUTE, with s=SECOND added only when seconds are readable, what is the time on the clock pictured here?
h=6 m=45
